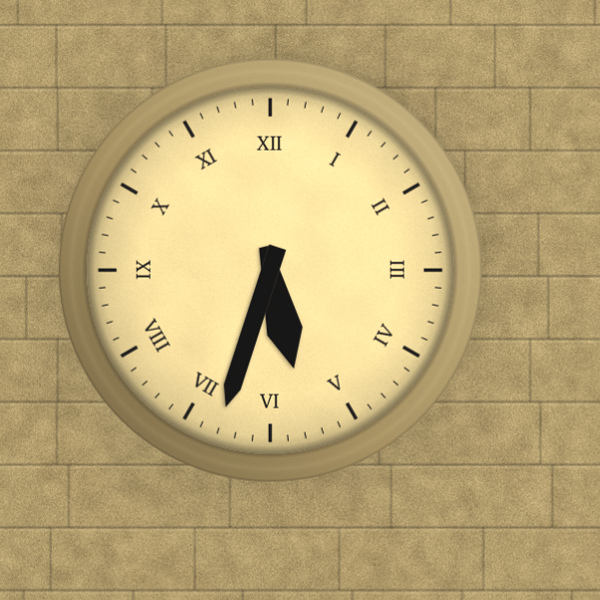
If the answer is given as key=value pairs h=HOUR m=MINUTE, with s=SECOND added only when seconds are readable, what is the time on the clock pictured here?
h=5 m=33
